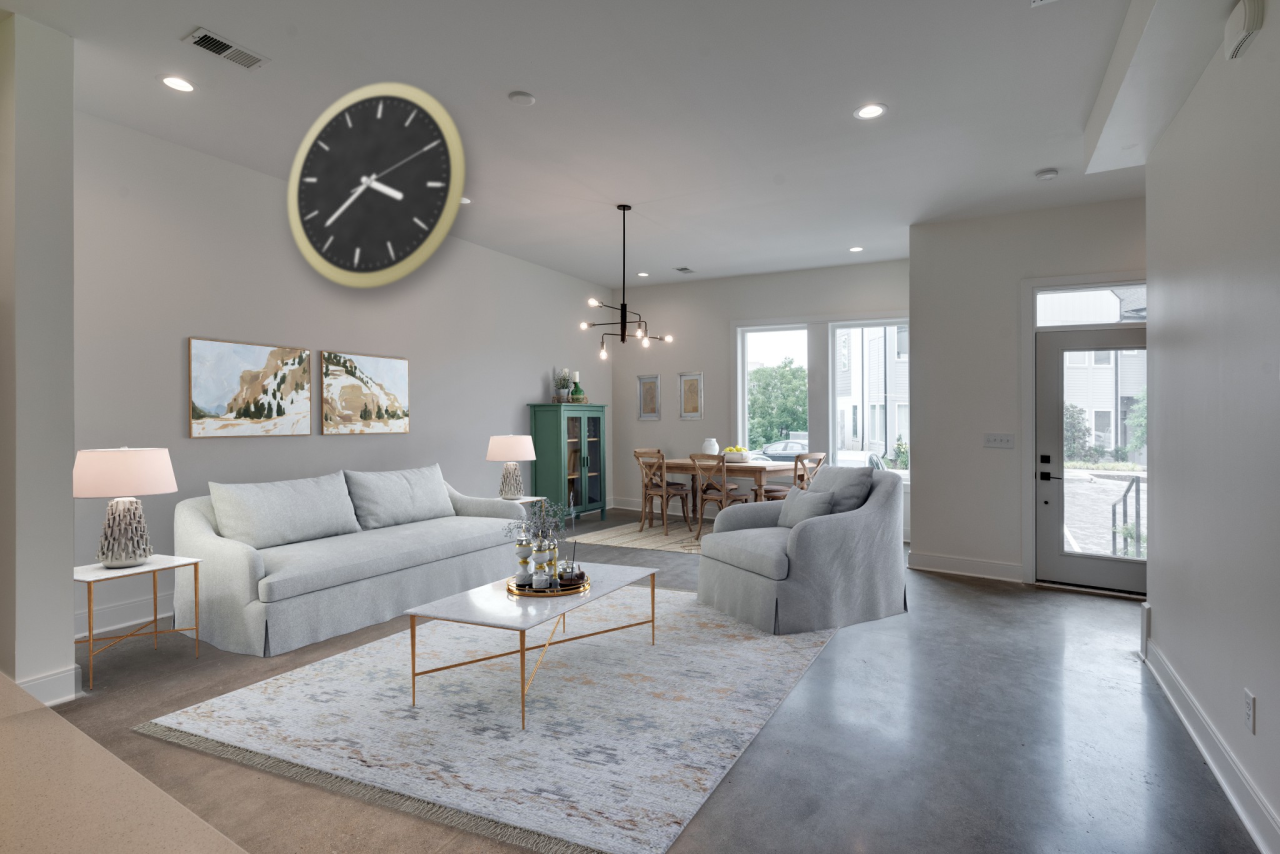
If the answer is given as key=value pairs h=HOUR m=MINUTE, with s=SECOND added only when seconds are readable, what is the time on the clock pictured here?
h=3 m=37 s=10
